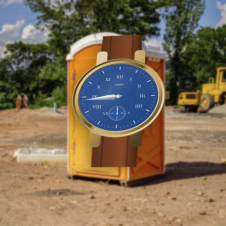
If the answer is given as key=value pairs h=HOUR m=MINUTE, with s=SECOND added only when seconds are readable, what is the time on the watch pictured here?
h=8 m=44
